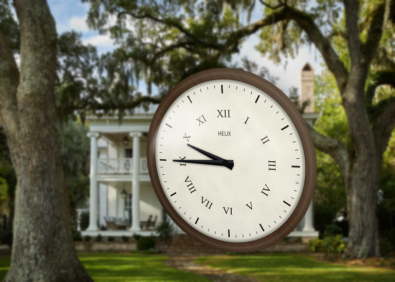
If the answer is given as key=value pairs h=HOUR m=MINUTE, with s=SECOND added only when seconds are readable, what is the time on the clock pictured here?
h=9 m=45
